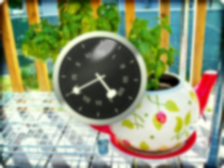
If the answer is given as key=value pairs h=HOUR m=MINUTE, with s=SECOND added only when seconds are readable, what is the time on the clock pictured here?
h=4 m=40
